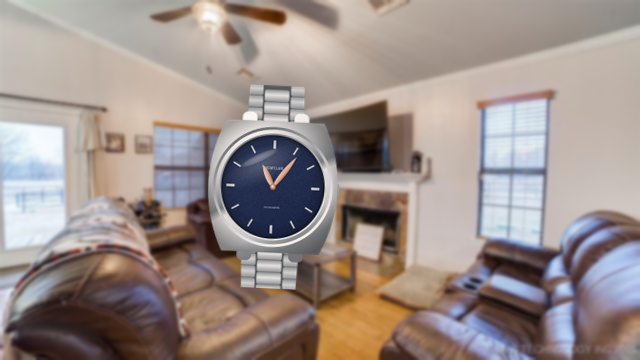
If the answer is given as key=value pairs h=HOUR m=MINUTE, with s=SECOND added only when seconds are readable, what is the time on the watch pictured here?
h=11 m=6
